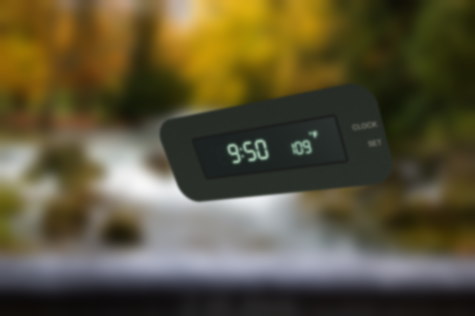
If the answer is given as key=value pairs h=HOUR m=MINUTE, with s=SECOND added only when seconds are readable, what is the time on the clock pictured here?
h=9 m=50
